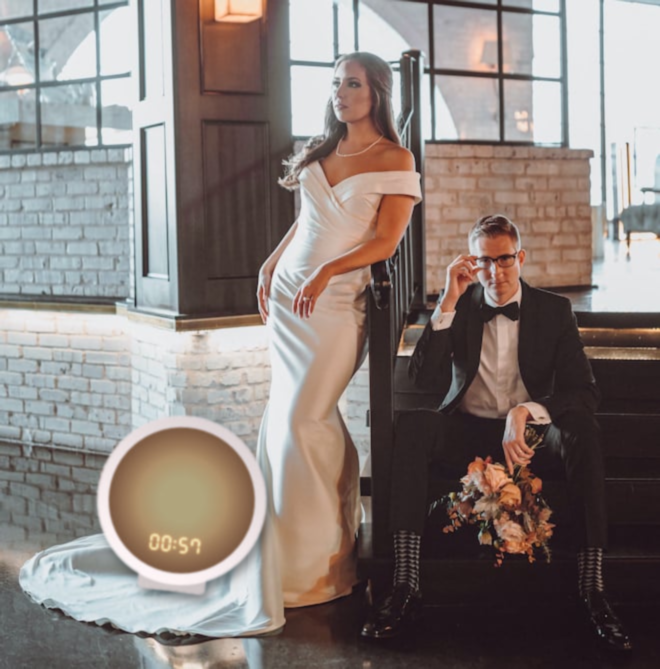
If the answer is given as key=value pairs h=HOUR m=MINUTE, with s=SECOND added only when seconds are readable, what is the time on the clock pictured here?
h=0 m=57
